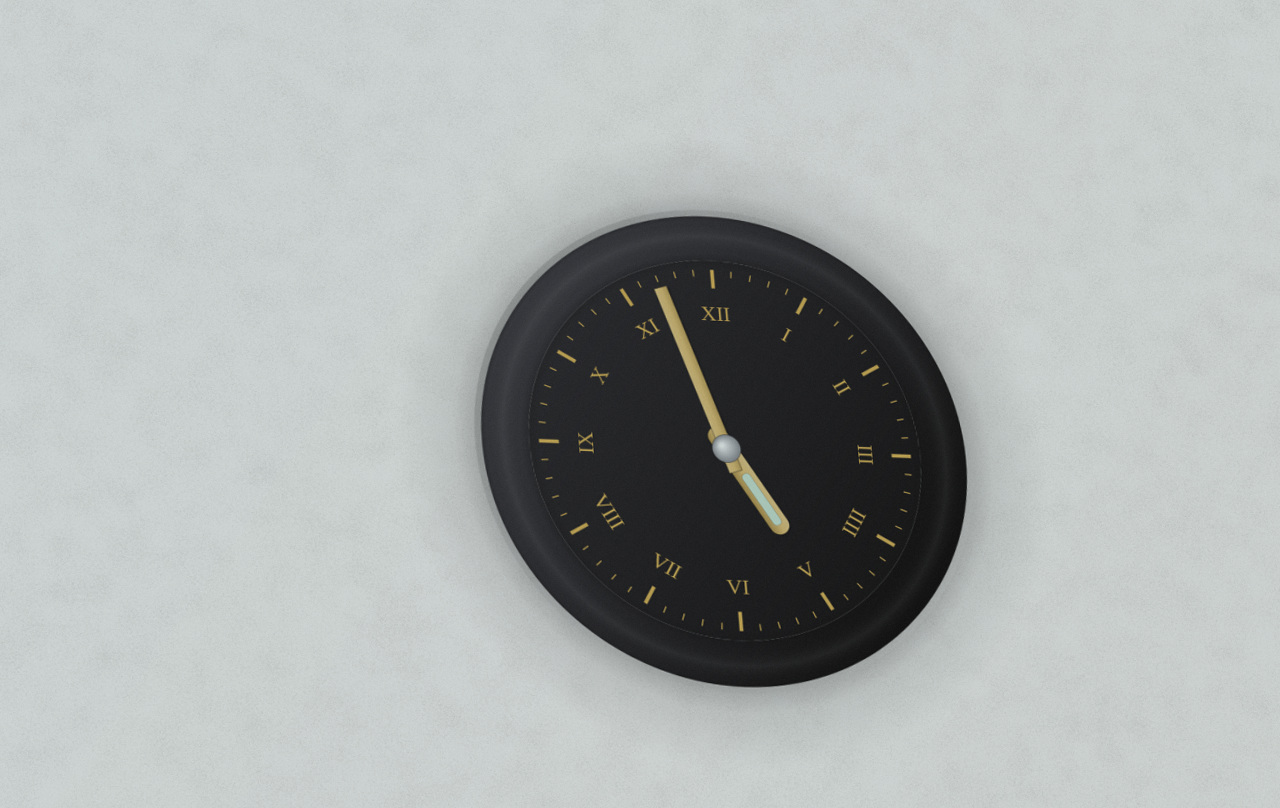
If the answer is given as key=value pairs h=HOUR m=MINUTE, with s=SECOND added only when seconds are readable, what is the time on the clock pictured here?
h=4 m=57
